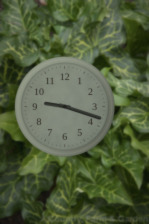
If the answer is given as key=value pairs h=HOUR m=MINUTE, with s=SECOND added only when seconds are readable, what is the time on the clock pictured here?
h=9 m=18
